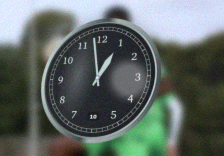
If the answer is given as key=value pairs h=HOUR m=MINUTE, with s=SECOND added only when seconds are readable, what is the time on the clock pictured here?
h=12 m=58
